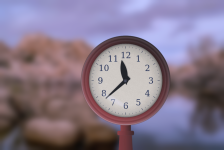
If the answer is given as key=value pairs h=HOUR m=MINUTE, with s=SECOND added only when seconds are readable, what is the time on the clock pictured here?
h=11 m=38
